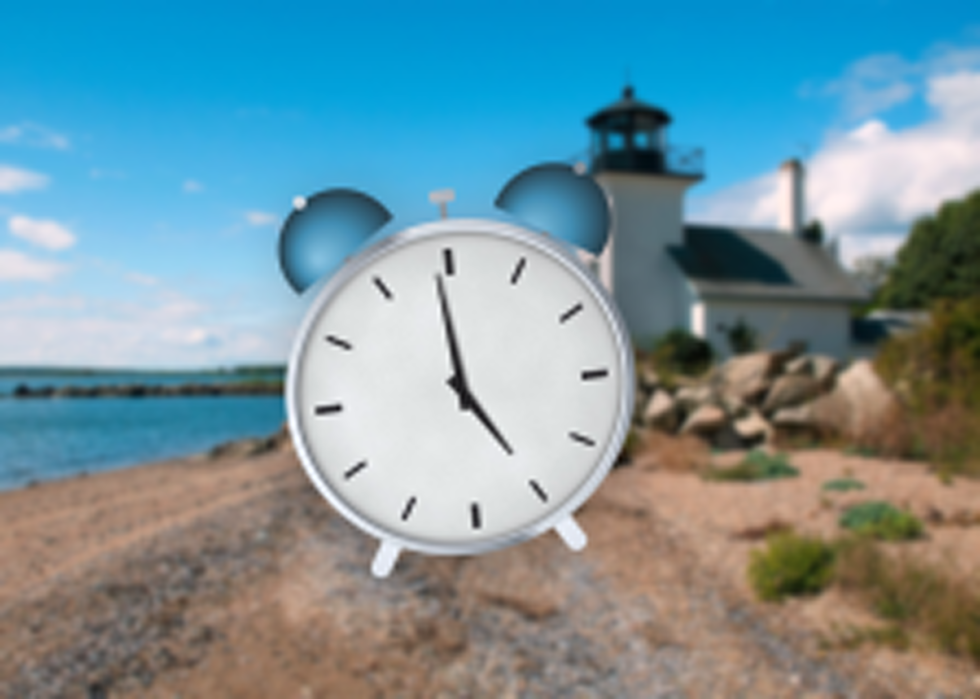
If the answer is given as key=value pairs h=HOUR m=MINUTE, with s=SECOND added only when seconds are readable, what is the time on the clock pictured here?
h=4 m=59
